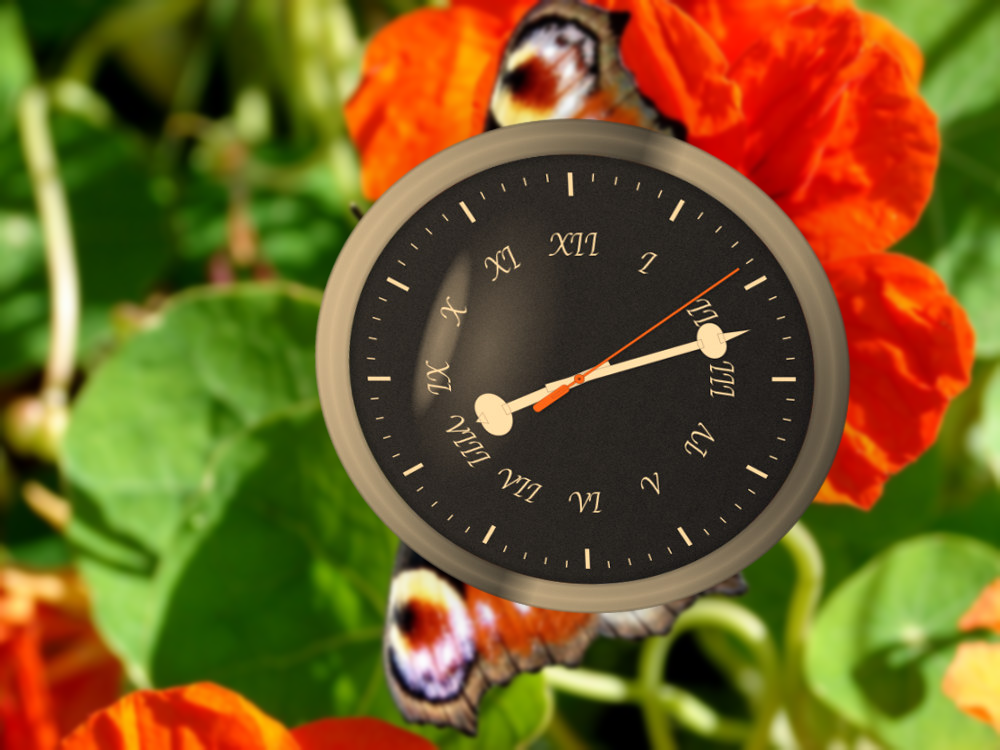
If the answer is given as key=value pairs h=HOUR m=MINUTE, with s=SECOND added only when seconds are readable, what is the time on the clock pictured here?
h=8 m=12 s=9
